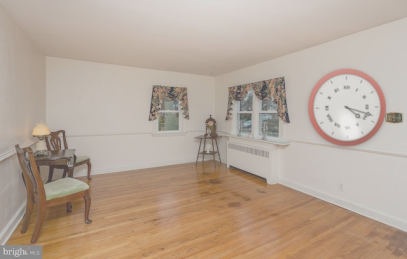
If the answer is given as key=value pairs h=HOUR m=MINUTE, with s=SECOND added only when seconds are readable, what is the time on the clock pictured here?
h=4 m=18
